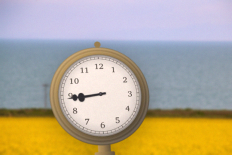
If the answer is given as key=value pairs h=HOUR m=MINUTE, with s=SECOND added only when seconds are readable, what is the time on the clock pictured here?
h=8 m=44
